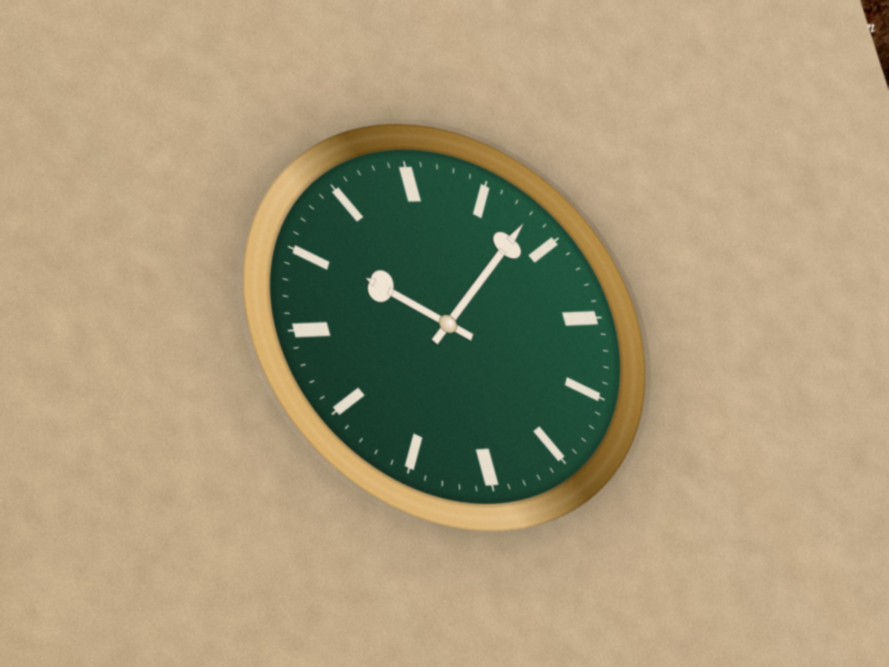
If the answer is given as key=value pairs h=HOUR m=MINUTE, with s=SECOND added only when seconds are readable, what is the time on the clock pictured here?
h=10 m=8
